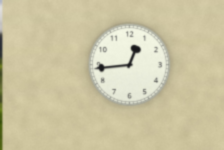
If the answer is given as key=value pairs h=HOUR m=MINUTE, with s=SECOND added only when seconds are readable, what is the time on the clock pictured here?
h=12 m=44
